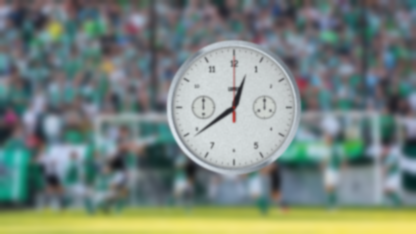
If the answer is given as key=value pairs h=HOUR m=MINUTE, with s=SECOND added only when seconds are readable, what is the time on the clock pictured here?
h=12 m=39
